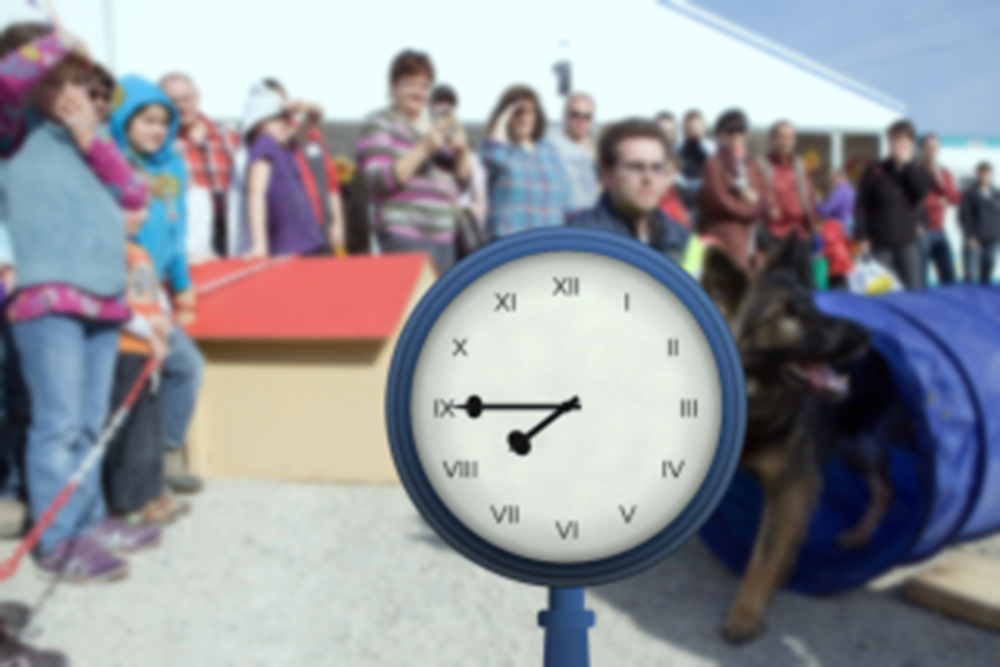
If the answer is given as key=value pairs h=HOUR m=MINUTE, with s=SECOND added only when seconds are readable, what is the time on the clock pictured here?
h=7 m=45
